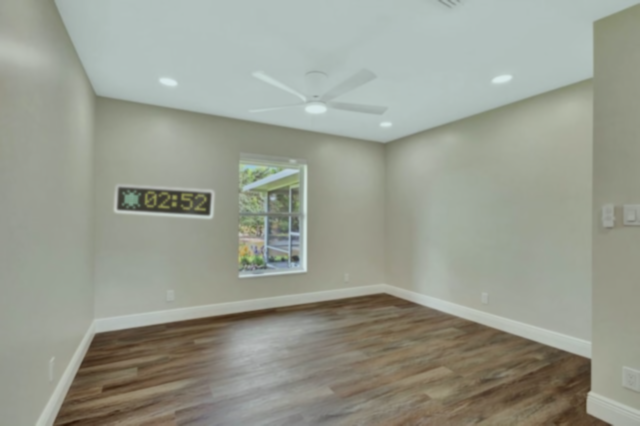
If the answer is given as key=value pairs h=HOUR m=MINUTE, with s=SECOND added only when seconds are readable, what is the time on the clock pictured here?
h=2 m=52
